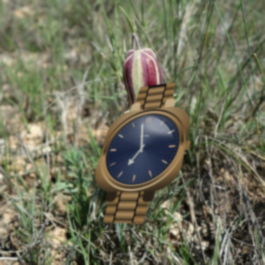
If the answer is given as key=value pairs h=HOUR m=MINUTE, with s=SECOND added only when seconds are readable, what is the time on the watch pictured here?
h=6 m=58
